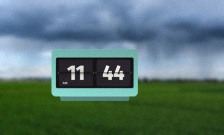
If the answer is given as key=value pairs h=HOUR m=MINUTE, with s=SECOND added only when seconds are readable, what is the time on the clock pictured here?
h=11 m=44
